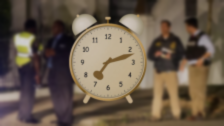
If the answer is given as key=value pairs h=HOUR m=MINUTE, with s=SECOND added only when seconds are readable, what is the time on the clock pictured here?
h=7 m=12
